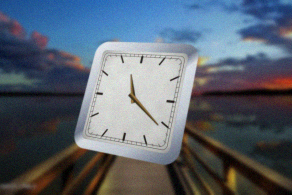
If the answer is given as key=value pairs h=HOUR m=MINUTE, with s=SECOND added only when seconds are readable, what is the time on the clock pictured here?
h=11 m=21
